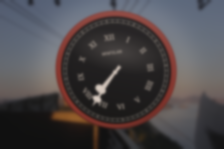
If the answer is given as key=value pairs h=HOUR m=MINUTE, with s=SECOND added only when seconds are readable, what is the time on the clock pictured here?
h=7 m=37
